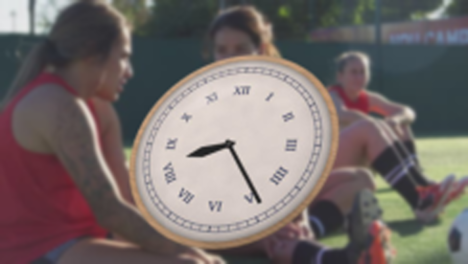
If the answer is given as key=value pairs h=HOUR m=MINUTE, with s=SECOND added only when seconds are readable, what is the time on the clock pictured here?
h=8 m=24
